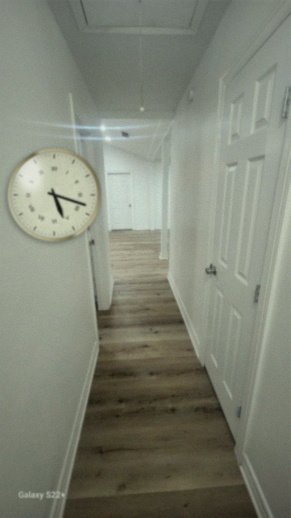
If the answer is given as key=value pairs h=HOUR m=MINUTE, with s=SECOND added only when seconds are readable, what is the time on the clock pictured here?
h=5 m=18
